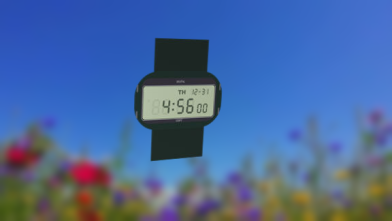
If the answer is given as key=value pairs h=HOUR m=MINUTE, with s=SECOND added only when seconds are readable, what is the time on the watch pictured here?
h=4 m=56 s=0
